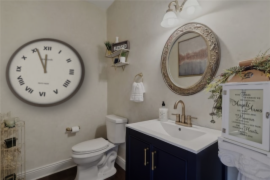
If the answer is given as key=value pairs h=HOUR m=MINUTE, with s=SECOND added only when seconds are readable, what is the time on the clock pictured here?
h=11 m=56
